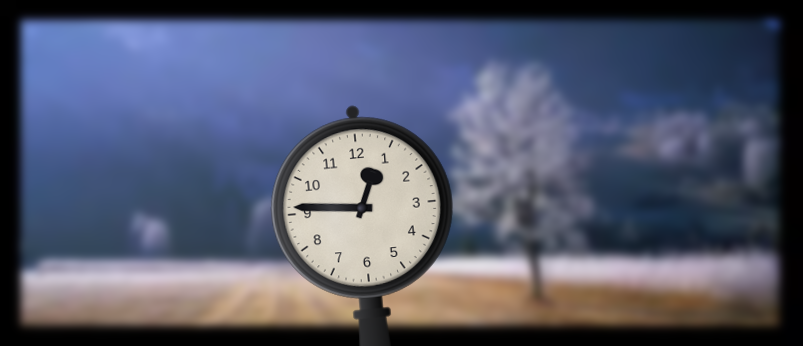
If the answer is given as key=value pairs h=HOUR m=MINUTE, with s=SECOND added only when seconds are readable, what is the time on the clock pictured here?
h=12 m=46
